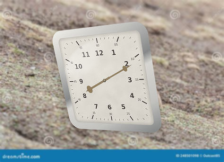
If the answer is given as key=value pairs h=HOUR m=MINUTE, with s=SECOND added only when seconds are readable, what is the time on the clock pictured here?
h=8 m=11
